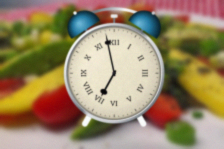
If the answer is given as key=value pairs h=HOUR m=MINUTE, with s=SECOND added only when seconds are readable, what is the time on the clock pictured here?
h=6 m=58
